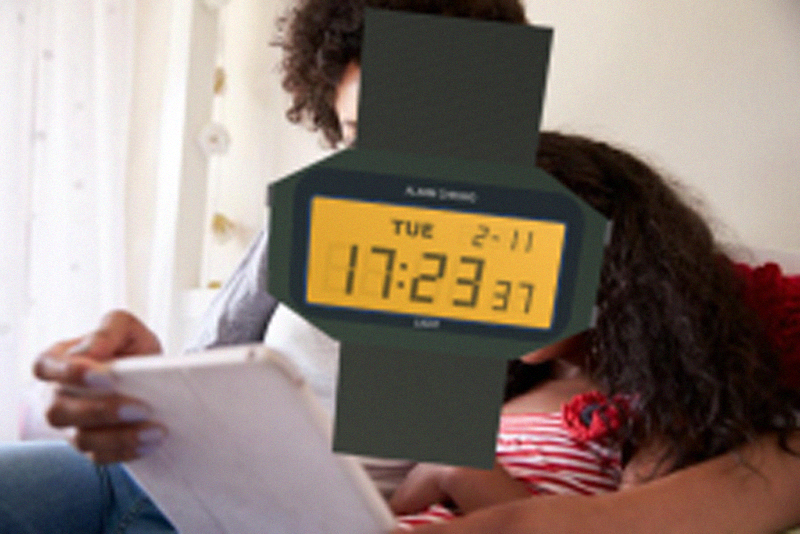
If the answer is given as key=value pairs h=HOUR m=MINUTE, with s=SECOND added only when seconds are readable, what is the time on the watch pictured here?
h=17 m=23 s=37
